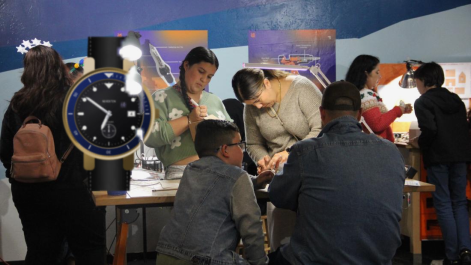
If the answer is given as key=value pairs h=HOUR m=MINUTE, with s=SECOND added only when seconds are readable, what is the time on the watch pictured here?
h=6 m=51
